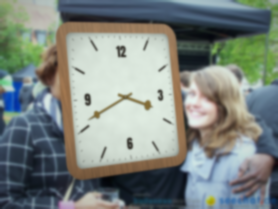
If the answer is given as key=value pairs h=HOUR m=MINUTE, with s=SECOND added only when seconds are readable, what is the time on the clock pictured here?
h=3 m=41
